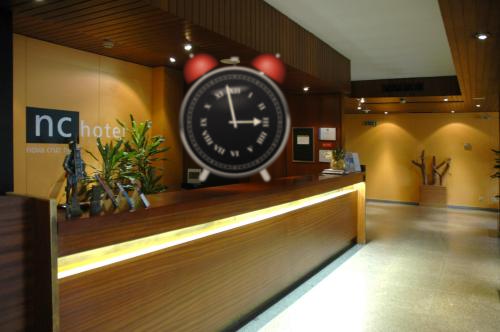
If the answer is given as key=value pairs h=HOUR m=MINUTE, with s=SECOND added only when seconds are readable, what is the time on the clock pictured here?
h=2 m=58
